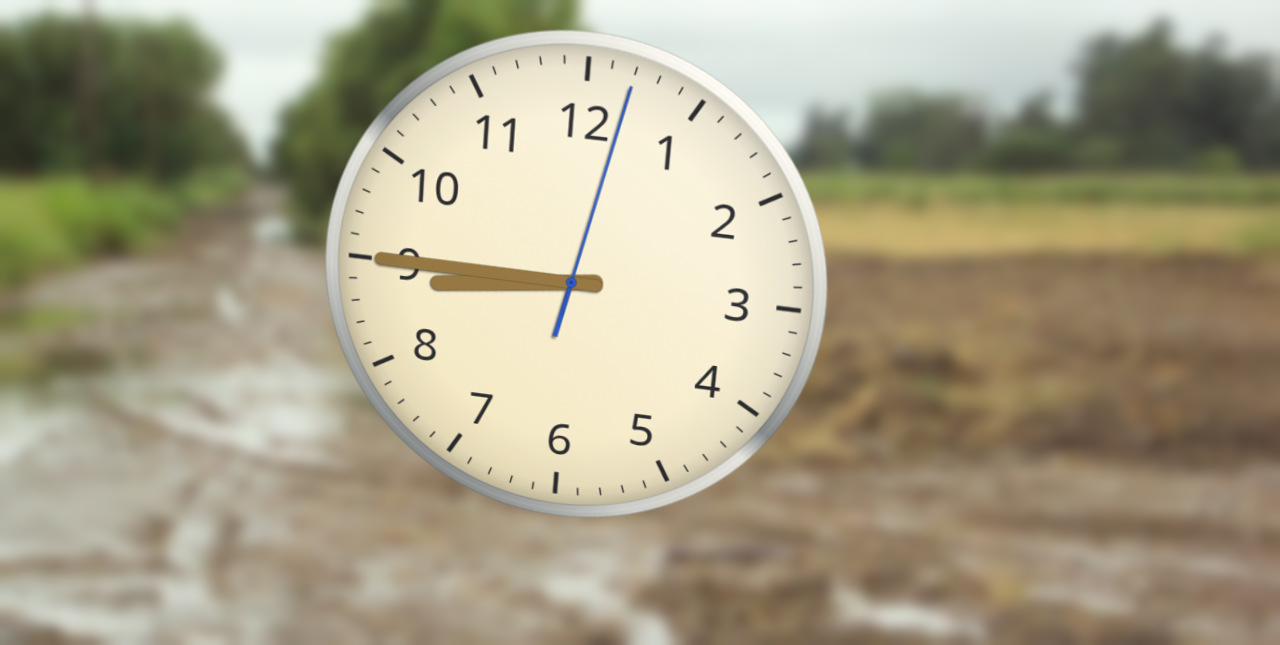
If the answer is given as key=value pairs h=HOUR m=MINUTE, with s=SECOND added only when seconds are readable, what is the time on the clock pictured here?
h=8 m=45 s=2
